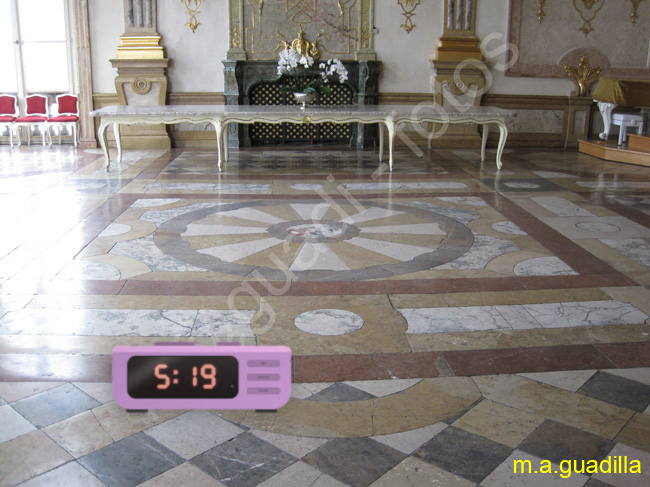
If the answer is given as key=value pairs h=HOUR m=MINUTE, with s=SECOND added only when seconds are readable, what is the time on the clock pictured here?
h=5 m=19
